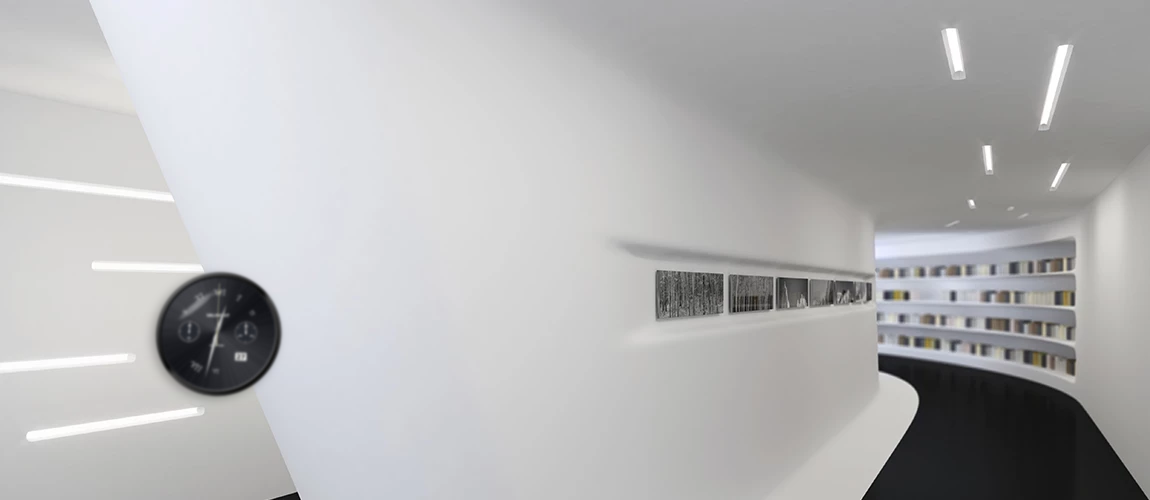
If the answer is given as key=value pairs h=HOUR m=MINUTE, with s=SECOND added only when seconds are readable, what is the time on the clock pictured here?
h=12 m=32
